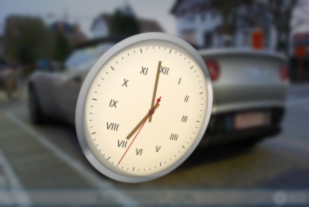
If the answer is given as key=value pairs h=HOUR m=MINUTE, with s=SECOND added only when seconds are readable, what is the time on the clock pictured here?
h=6 m=58 s=33
